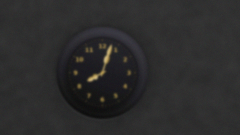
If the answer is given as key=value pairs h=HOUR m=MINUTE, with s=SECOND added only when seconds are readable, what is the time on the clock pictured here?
h=8 m=3
